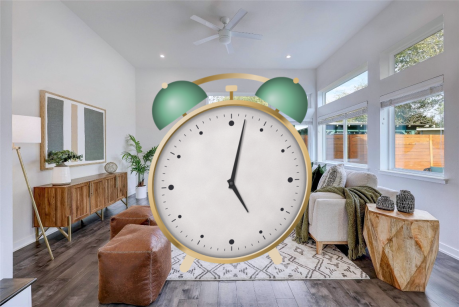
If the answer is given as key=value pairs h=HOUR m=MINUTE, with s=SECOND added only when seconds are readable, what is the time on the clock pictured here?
h=5 m=2
